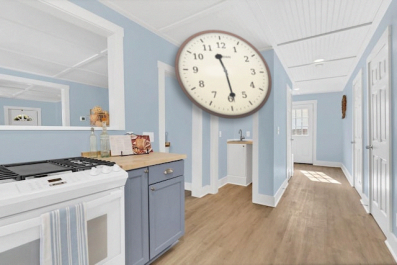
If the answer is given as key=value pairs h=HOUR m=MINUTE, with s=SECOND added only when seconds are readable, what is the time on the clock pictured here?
h=11 m=29
